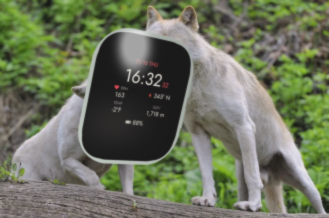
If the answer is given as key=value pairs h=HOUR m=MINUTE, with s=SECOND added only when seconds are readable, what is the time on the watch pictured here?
h=16 m=32
